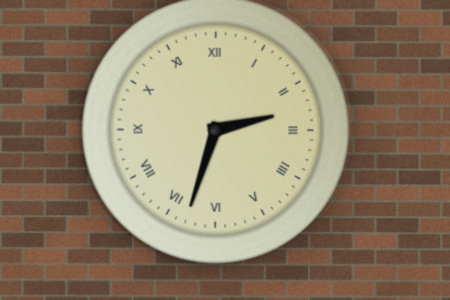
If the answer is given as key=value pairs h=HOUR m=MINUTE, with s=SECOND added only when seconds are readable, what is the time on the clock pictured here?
h=2 m=33
